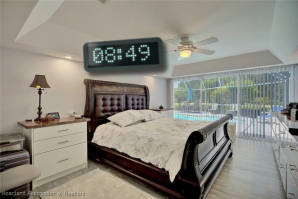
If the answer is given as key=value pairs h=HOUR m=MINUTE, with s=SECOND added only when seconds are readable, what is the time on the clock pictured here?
h=8 m=49
